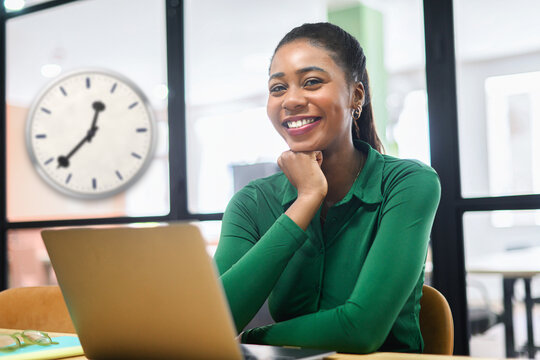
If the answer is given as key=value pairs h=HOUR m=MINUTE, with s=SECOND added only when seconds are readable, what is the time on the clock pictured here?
h=12 m=38
